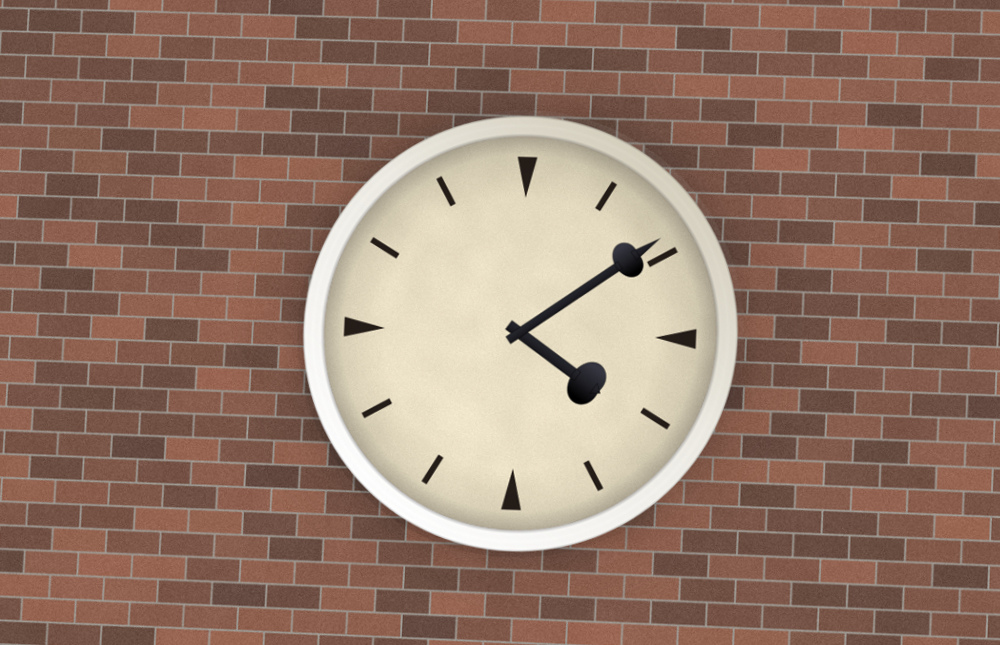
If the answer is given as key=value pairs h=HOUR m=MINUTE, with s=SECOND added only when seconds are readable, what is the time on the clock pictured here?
h=4 m=9
